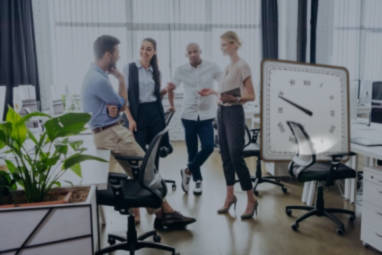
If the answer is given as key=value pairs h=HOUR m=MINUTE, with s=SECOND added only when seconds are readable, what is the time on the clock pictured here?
h=9 m=49
